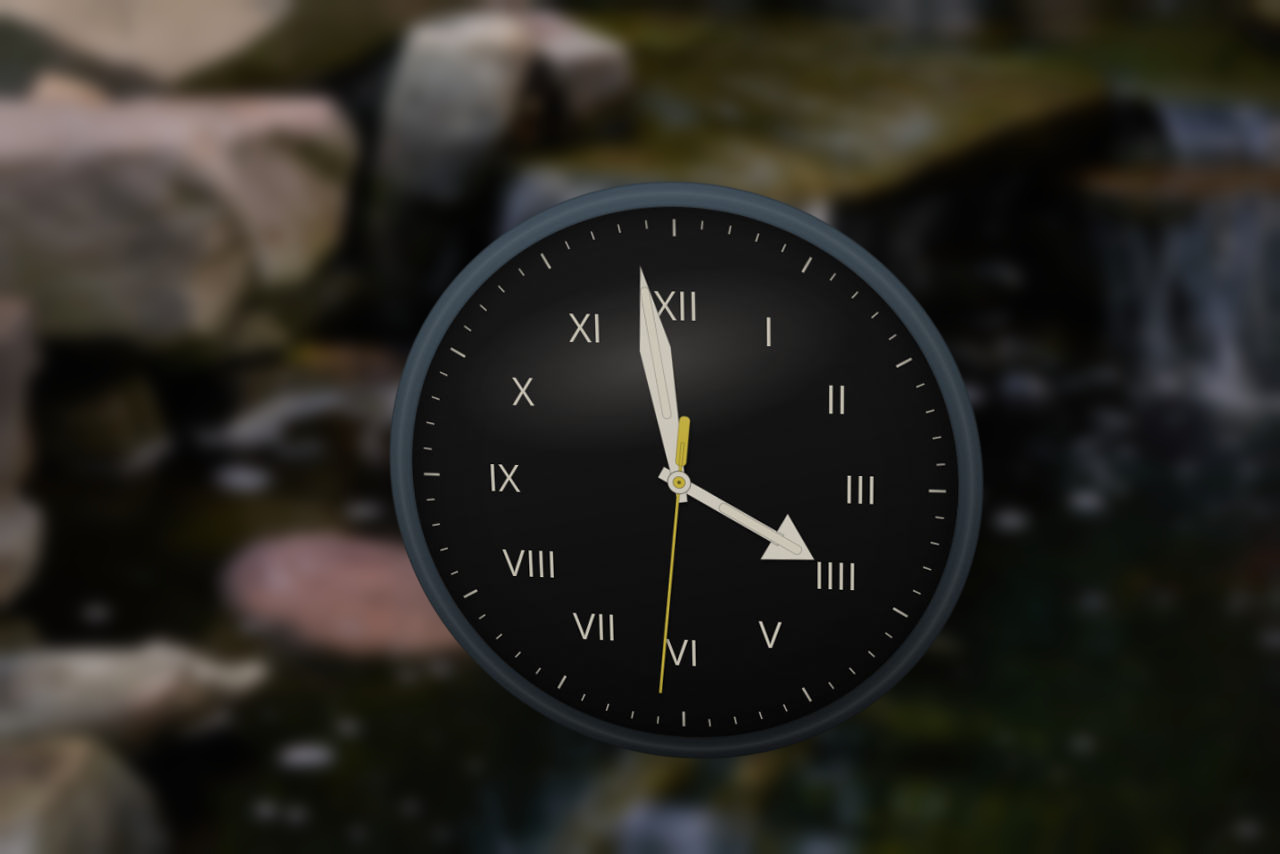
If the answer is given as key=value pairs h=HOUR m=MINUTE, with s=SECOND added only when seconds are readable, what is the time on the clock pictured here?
h=3 m=58 s=31
